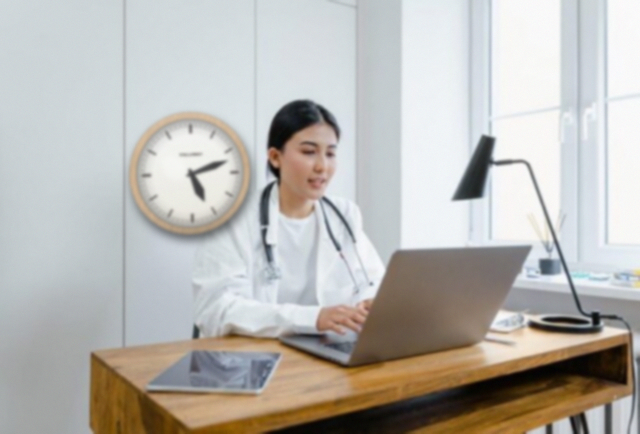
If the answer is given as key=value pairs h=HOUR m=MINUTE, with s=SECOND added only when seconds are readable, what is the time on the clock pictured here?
h=5 m=12
